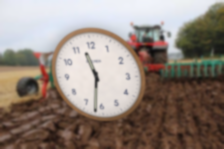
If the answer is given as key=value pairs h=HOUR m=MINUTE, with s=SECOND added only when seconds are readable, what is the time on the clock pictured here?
h=11 m=32
